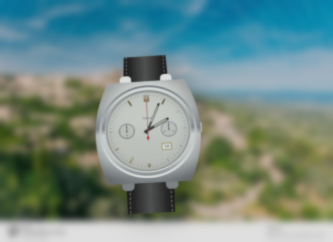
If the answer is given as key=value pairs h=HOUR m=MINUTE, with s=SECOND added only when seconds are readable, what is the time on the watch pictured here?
h=2 m=4
